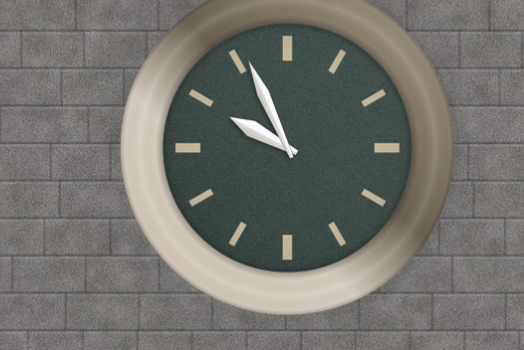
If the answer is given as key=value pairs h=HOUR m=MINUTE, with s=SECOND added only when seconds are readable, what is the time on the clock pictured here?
h=9 m=56
